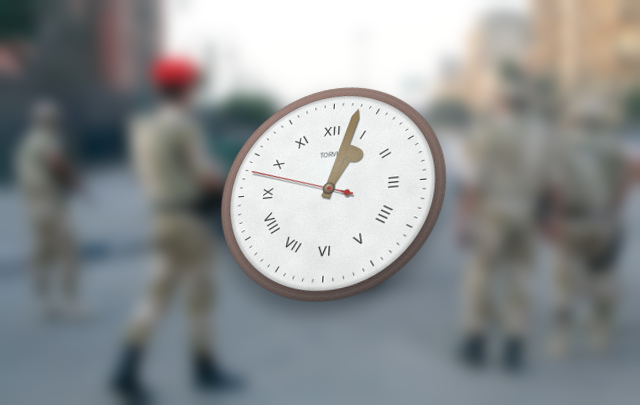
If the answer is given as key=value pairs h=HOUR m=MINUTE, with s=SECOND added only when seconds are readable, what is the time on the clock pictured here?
h=1 m=2 s=48
